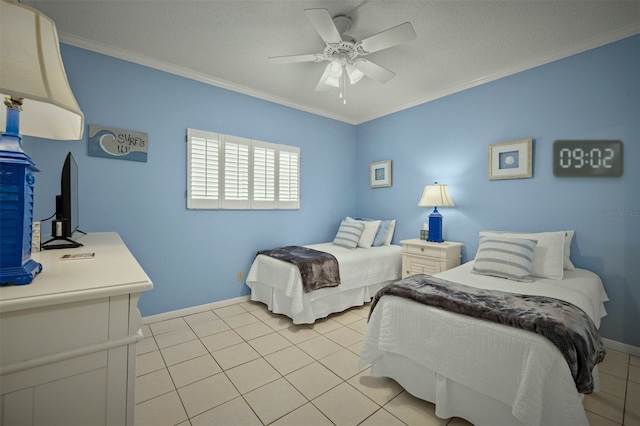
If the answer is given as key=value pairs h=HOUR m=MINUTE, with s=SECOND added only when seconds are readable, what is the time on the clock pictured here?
h=9 m=2
